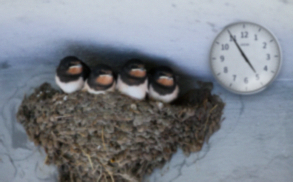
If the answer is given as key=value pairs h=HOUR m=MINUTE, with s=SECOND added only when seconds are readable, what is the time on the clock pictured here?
h=4 m=55
